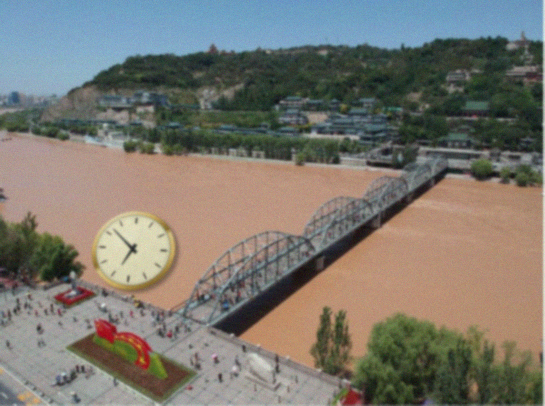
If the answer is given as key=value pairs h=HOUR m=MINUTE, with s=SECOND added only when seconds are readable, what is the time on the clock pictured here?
h=6 m=52
